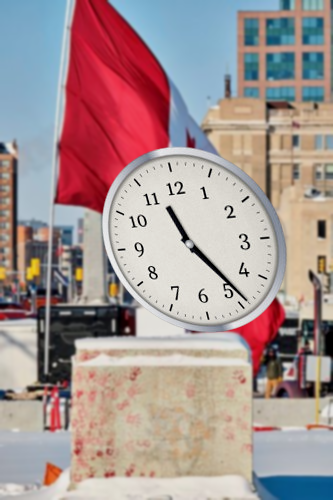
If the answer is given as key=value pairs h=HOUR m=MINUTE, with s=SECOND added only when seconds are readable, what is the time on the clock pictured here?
h=11 m=24
